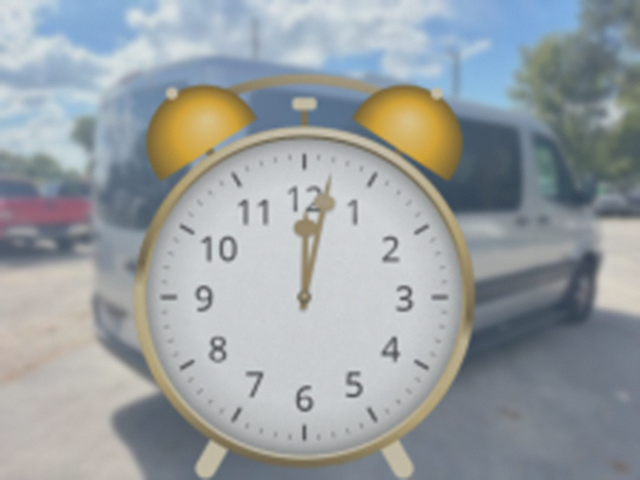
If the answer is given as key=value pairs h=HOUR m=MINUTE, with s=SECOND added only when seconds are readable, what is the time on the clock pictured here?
h=12 m=2
